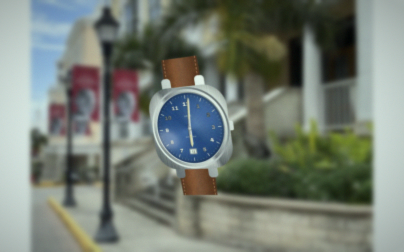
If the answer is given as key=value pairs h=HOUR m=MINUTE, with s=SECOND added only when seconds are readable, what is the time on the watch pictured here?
h=6 m=1
